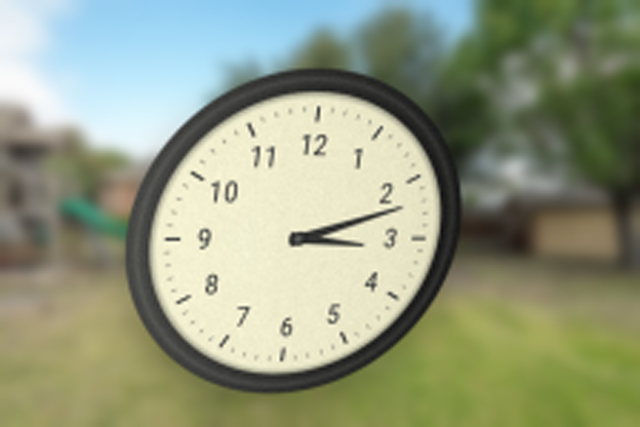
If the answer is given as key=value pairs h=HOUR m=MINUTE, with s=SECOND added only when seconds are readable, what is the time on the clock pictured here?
h=3 m=12
